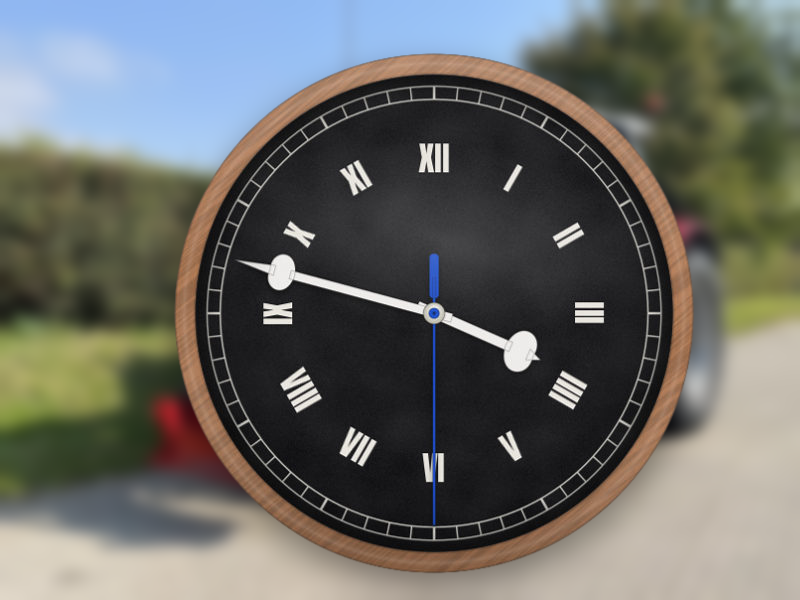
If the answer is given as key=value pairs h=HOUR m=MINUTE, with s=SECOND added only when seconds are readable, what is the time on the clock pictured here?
h=3 m=47 s=30
